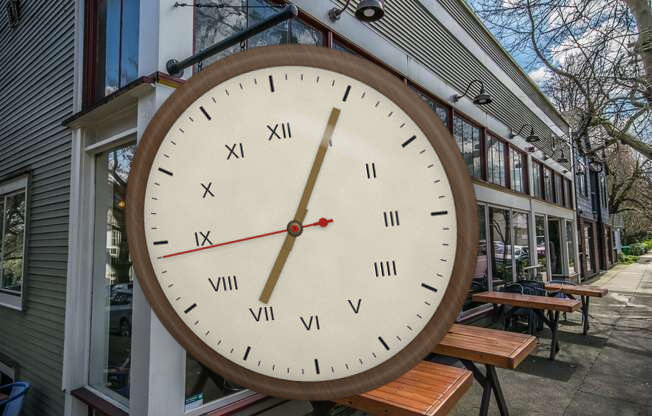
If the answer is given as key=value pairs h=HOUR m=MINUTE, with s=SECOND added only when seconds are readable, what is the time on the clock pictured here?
h=7 m=4 s=44
